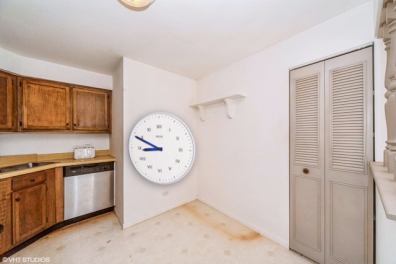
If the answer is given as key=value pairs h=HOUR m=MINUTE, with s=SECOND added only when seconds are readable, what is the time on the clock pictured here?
h=8 m=49
